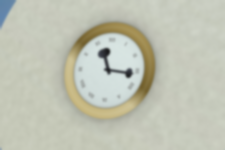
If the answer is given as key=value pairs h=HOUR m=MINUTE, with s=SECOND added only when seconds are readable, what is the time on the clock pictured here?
h=11 m=16
